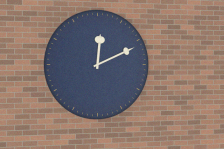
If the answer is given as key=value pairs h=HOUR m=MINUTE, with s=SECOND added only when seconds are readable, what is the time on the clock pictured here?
h=12 m=11
